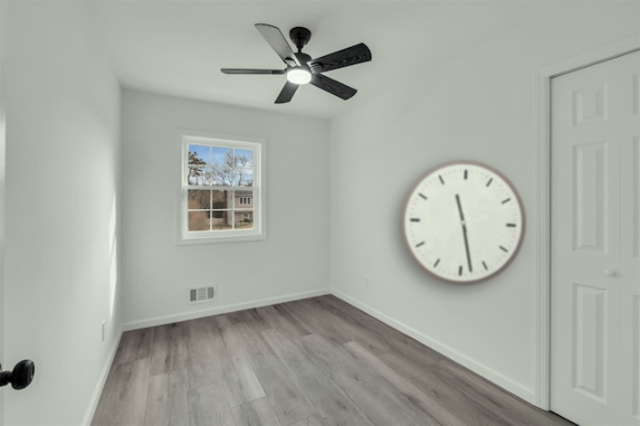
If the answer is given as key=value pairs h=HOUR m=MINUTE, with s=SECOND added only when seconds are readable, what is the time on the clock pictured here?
h=11 m=28
